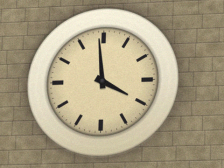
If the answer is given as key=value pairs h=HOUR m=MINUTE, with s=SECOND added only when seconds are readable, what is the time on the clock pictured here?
h=3 m=59
